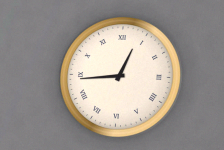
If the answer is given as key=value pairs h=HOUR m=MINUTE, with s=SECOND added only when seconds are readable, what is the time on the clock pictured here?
h=12 m=44
